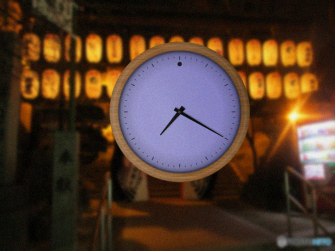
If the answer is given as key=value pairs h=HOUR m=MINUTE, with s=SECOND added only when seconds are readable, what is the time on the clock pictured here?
h=7 m=20
